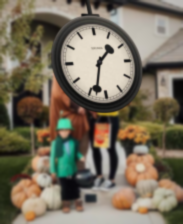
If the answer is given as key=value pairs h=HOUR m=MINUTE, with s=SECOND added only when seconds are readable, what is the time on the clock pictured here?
h=1 m=33
